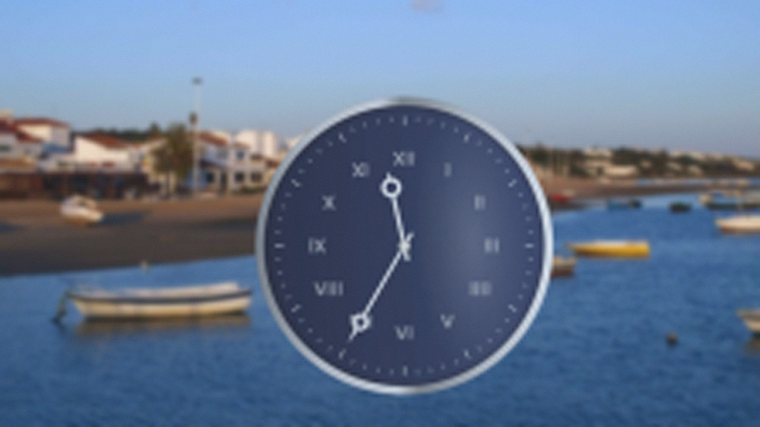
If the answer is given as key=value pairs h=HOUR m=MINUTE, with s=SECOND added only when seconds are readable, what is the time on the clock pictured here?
h=11 m=35
